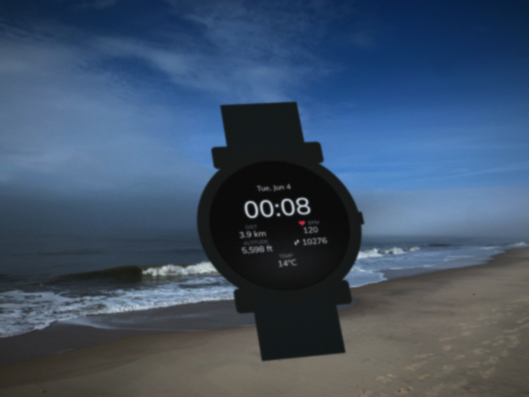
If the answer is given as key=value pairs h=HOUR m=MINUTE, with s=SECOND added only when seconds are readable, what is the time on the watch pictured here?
h=0 m=8
